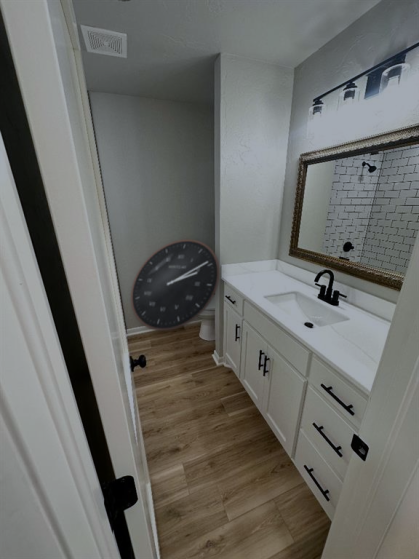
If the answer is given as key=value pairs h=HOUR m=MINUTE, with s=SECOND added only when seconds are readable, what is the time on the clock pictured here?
h=2 m=9
